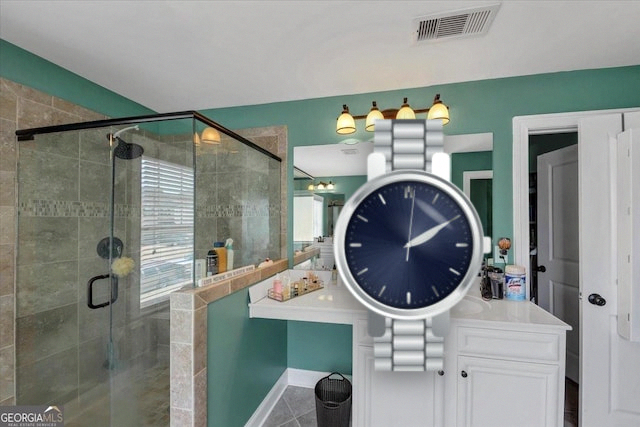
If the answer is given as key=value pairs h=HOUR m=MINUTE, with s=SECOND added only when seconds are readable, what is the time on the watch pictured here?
h=2 m=10 s=1
